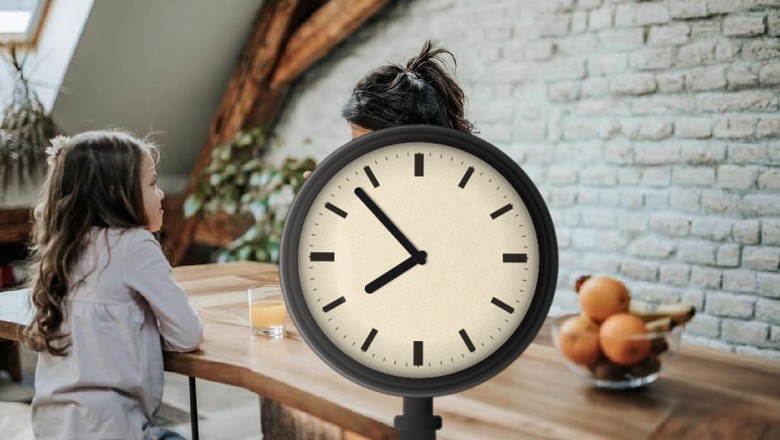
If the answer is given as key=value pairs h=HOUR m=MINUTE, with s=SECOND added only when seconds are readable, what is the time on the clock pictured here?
h=7 m=53
